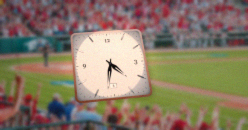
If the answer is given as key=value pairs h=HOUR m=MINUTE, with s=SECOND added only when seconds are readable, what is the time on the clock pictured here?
h=4 m=32
